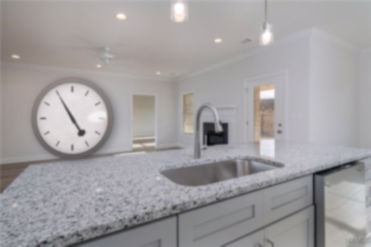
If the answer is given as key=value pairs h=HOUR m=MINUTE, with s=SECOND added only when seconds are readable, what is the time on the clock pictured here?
h=4 m=55
